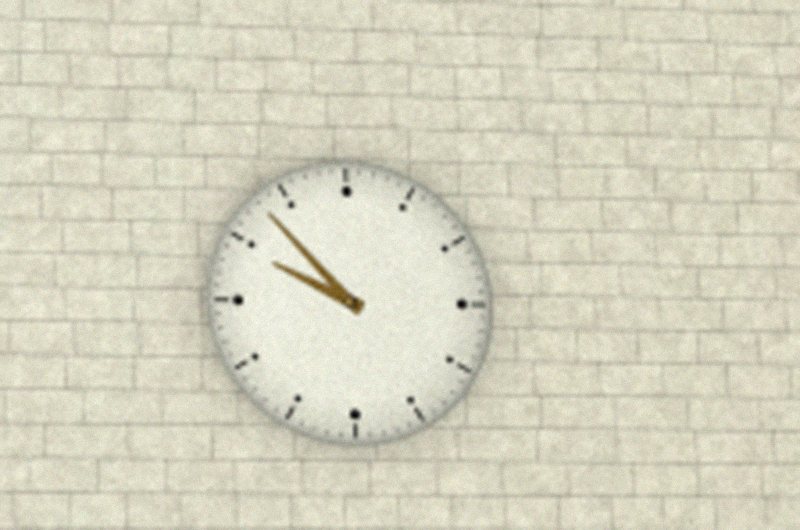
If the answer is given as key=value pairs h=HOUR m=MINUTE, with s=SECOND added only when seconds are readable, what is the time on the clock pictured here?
h=9 m=53
